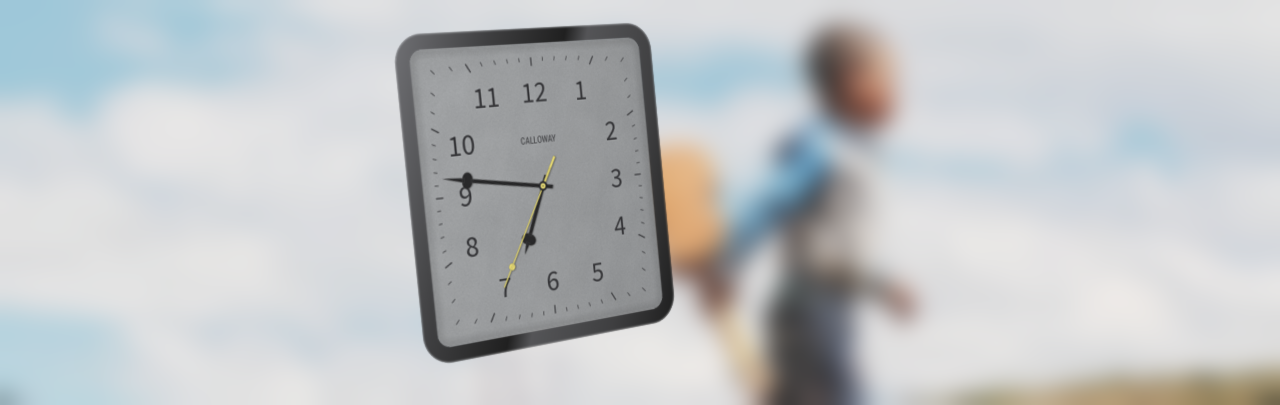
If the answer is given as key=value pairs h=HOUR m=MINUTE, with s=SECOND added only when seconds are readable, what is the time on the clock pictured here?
h=6 m=46 s=35
